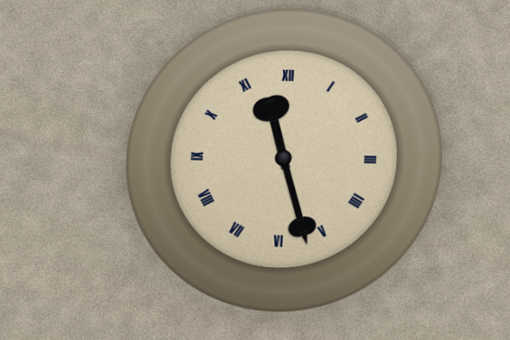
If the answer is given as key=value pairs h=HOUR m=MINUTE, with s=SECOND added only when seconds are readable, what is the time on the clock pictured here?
h=11 m=27
